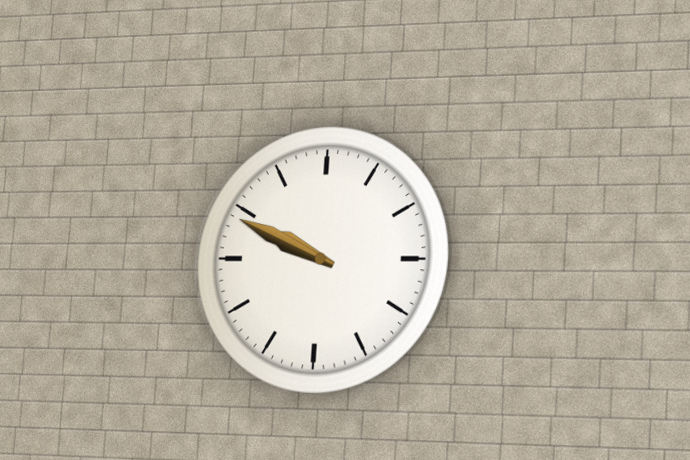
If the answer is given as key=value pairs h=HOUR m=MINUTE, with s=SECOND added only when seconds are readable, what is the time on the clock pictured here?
h=9 m=49
